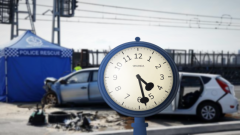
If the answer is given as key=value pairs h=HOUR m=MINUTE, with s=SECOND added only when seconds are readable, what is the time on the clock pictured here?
h=4 m=28
